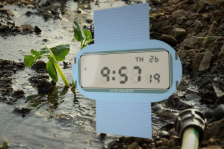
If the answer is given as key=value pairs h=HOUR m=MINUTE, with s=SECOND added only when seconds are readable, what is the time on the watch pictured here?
h=9 m=57 s=19
